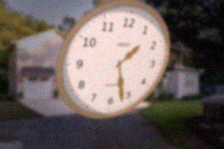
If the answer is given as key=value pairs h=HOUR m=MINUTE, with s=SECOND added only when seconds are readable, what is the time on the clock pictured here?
h=1 m=27
